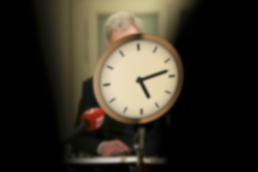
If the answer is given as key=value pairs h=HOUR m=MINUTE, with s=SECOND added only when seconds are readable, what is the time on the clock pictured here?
h=5 m=13
